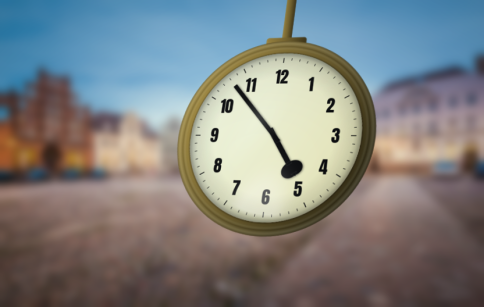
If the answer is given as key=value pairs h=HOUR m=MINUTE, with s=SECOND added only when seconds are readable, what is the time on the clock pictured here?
h=4 m=53
